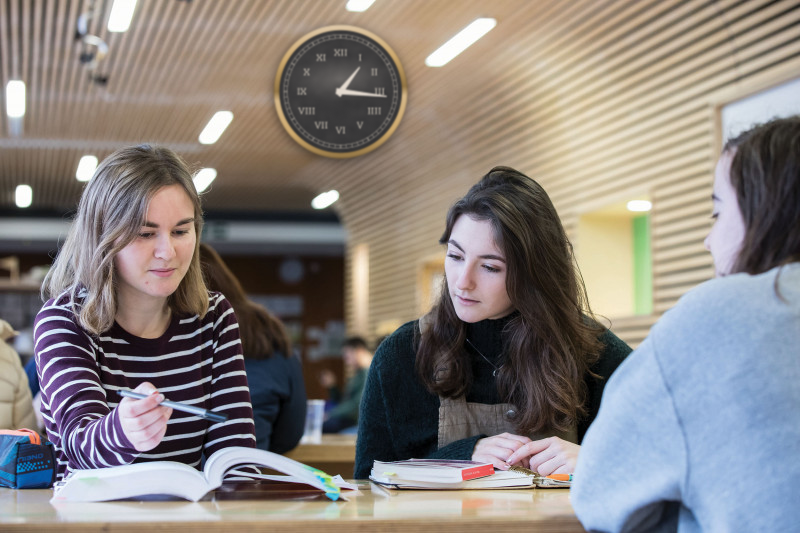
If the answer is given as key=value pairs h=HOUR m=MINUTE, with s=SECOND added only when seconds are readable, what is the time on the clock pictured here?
h=1 m=16
